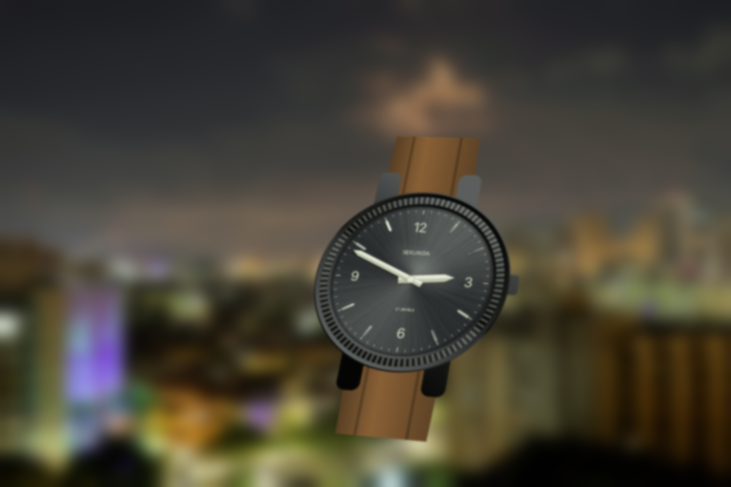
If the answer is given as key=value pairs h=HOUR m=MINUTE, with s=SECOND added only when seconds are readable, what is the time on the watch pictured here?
h=2 m=49
